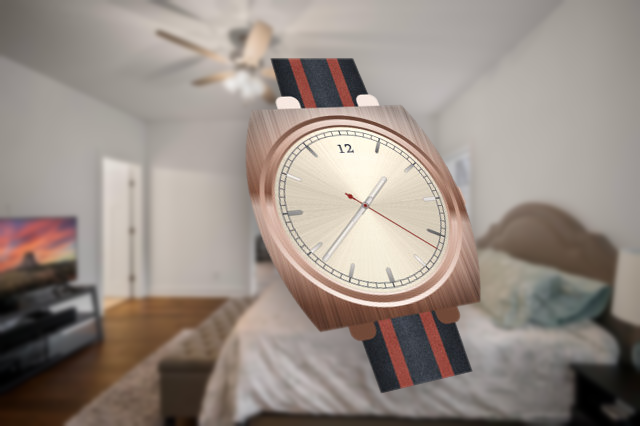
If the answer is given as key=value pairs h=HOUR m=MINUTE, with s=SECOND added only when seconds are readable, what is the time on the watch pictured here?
h=1 m=38 s=22
